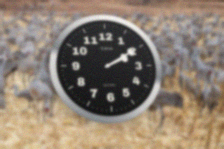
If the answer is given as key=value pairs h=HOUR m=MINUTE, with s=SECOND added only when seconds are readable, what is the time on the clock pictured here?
h=2 m=10
